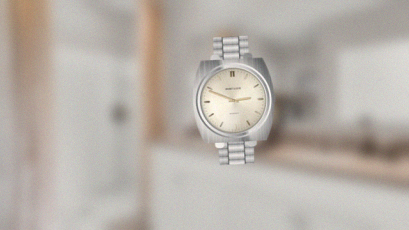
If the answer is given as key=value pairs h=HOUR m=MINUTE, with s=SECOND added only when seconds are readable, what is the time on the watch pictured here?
h=2 m=49
